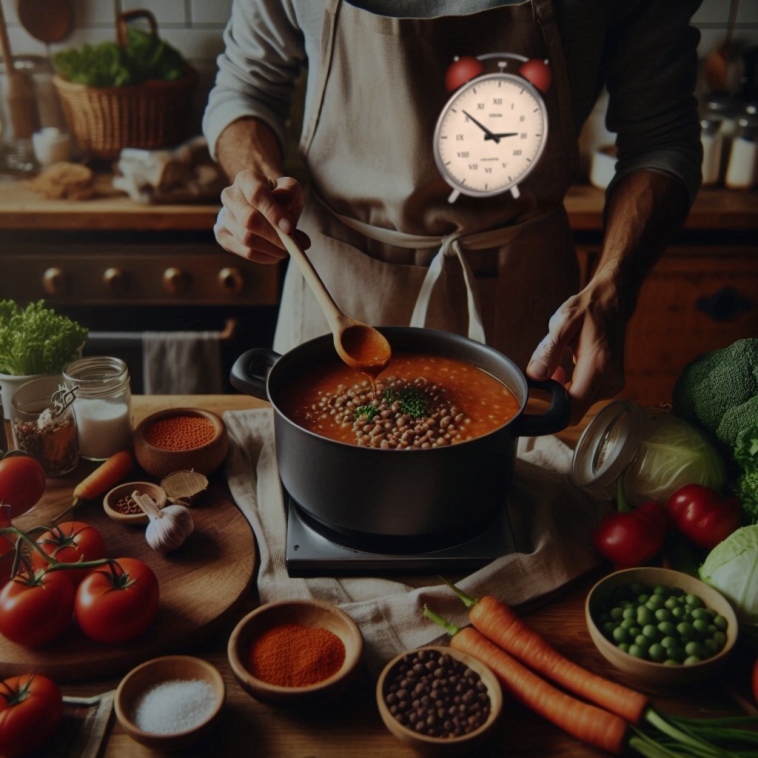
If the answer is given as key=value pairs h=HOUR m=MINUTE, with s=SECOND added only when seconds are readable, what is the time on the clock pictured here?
h=2 m=51
